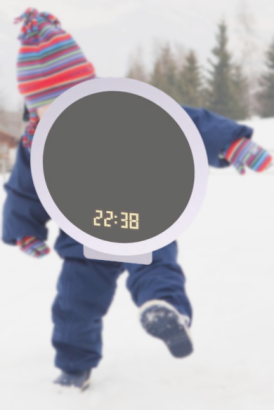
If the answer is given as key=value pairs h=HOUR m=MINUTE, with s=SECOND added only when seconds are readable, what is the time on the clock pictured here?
h=22 m=38
